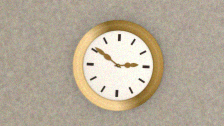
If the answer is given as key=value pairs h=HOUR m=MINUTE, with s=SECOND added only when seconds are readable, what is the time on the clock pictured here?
h=2 m=51
